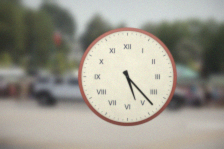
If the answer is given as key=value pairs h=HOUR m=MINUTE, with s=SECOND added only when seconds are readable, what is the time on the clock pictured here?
h=5 m=23
